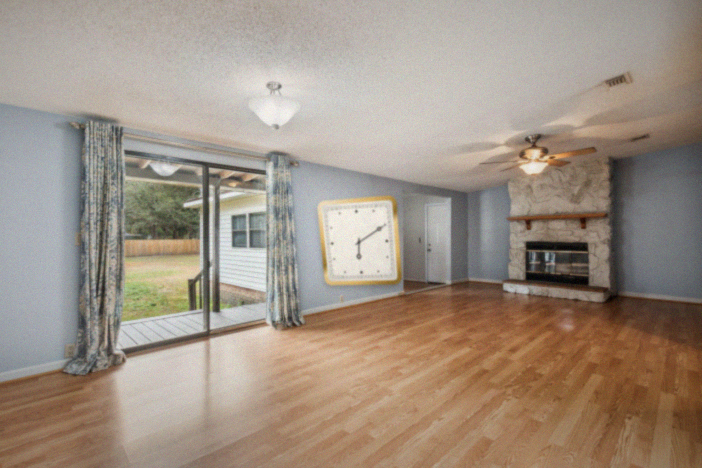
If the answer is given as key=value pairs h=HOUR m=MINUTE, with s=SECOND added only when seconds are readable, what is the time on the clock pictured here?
h=6 m=10
